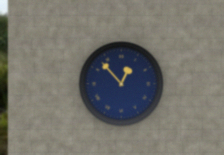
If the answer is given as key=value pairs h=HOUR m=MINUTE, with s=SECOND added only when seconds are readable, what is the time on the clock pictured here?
h=12 m=53
